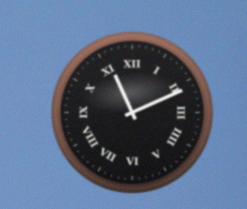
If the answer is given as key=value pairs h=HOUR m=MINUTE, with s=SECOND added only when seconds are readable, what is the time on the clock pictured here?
h=11 m=11
